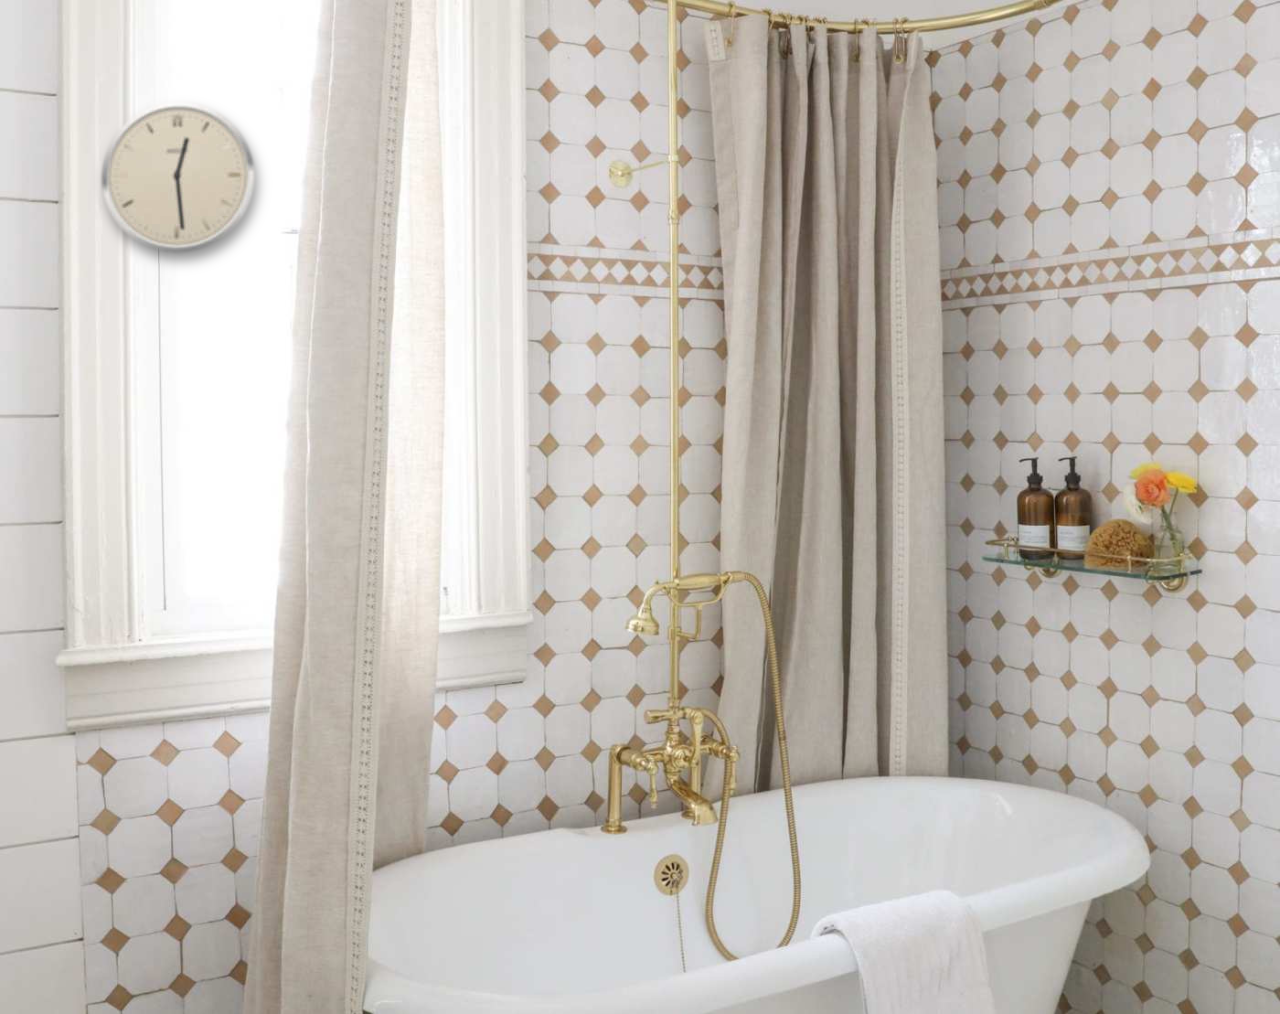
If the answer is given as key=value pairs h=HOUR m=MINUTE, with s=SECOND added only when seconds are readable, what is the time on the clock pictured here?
h=12 m=29
